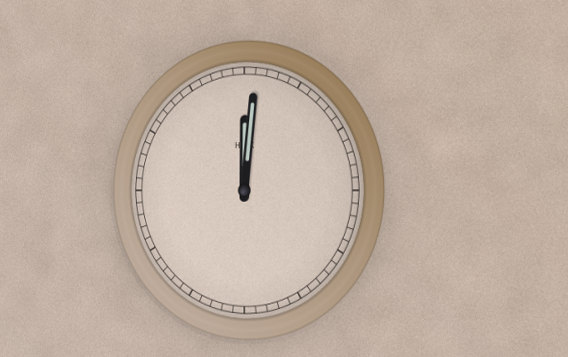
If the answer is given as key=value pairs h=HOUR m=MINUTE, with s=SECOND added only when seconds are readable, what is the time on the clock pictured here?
h=12 m=1
